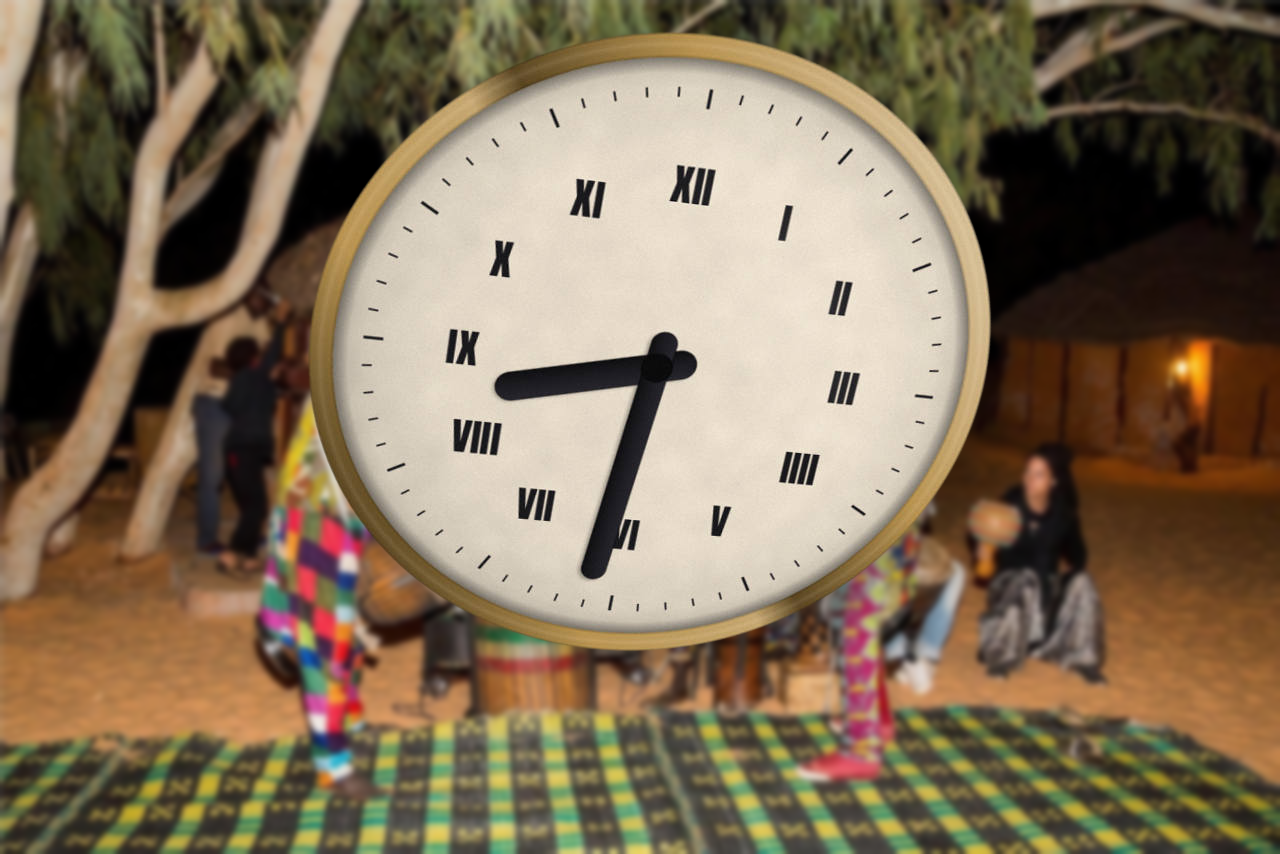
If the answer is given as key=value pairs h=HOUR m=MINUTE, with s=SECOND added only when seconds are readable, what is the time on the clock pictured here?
h=8 m=31
